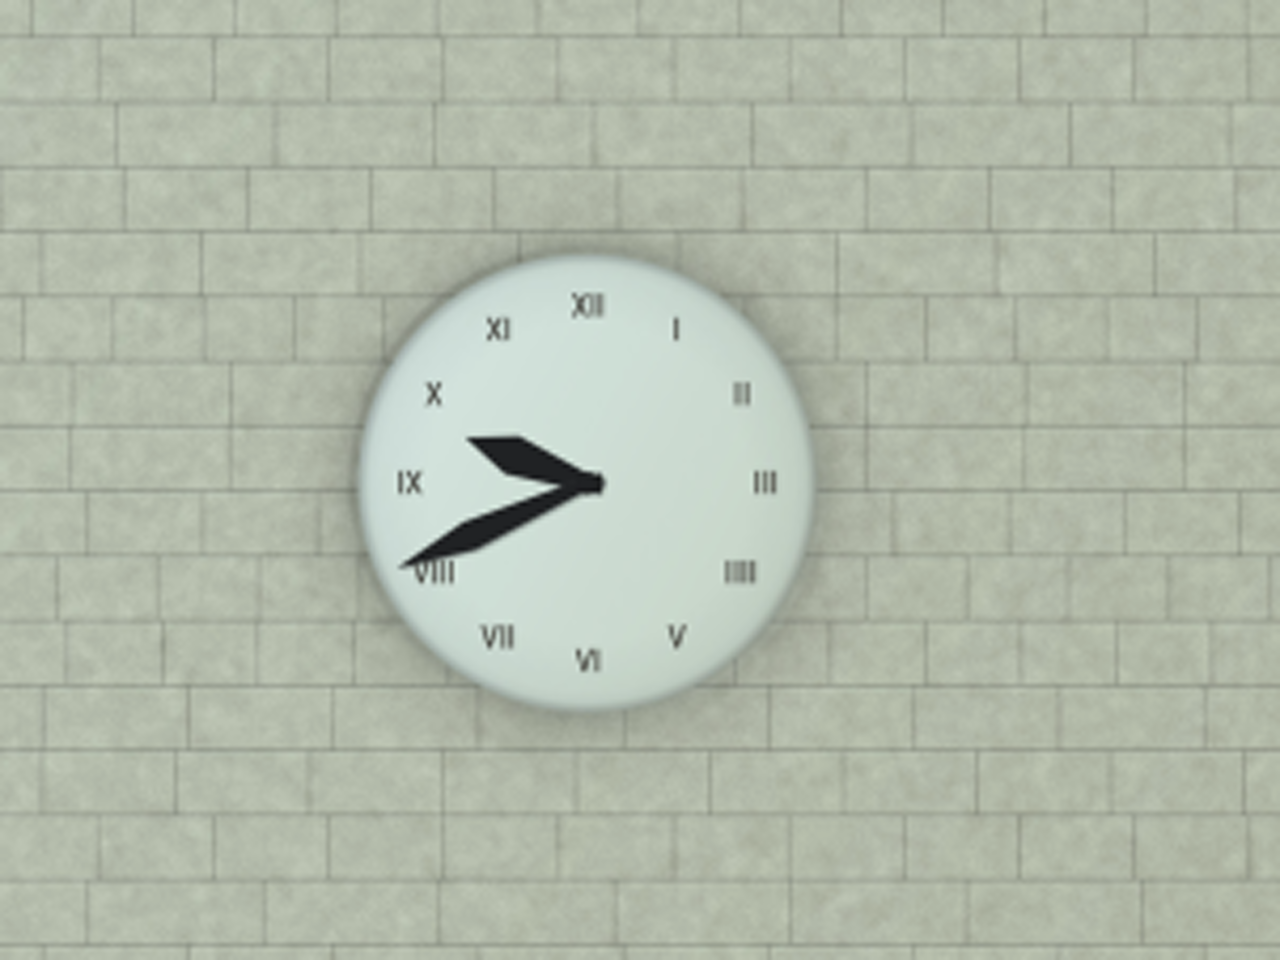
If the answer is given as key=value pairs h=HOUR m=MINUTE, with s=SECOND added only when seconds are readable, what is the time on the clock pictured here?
h=9 m=41
